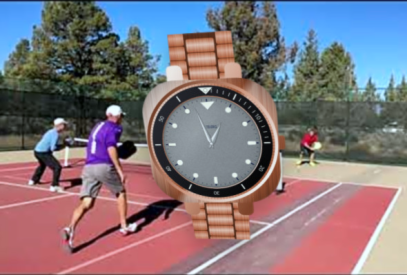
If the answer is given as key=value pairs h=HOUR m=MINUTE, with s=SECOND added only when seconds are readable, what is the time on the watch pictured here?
h=12 m=57
